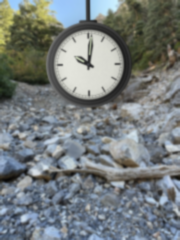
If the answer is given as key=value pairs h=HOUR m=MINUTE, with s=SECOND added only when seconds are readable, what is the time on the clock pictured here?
h=10 m=1
